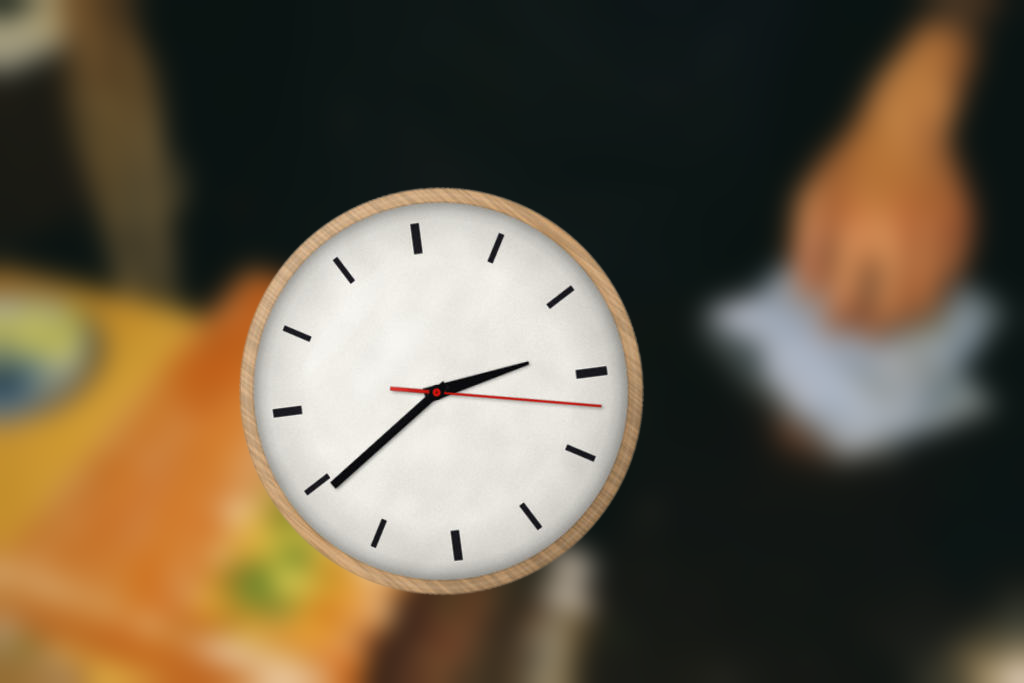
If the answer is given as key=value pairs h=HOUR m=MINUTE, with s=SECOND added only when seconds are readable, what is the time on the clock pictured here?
h=2 m=39 s=17
